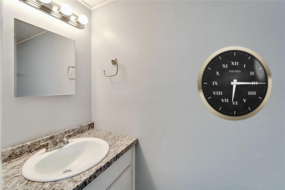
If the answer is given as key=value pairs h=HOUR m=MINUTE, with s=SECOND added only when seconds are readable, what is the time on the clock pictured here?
h=6 m=15
